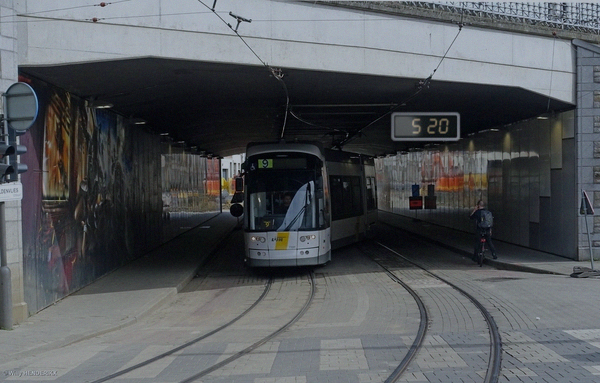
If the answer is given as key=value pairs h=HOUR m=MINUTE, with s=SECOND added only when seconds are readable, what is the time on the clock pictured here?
h=5 m=20
